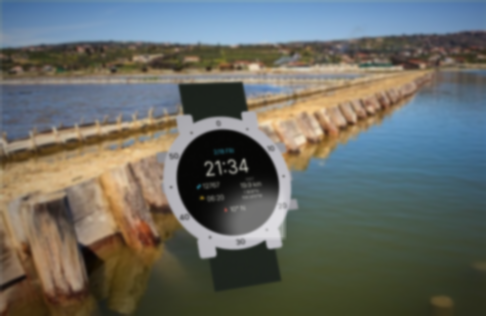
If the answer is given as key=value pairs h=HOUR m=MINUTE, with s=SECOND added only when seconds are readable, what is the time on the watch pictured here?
h=21 m=34
